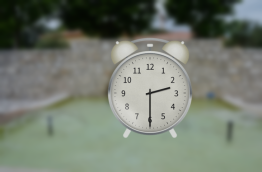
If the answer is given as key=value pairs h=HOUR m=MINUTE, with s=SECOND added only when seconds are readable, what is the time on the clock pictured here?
h=2 m=30
